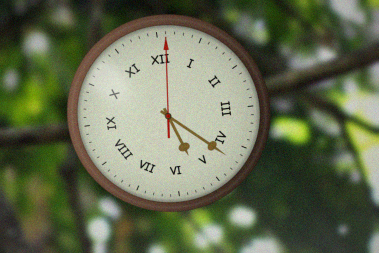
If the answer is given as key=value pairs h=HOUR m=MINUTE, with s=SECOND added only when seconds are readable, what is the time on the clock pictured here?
h=5 m=22 s=1
